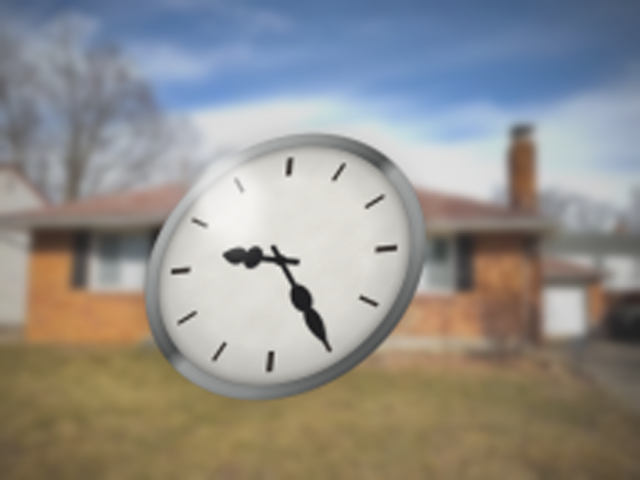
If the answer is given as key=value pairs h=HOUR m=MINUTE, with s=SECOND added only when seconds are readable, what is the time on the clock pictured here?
h=9 m=25
